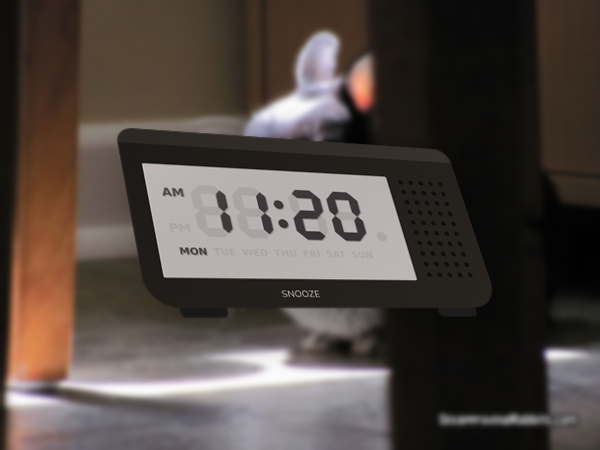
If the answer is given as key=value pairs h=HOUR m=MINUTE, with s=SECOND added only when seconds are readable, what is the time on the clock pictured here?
h=11 m=20
